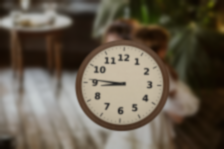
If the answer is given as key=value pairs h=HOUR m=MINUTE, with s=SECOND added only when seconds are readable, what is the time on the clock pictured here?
h=8 m=46
